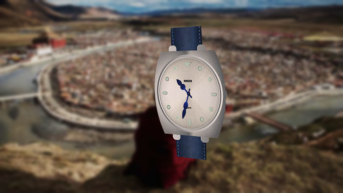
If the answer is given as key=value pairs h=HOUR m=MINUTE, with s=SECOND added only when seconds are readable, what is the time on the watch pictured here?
h=10 m=33
